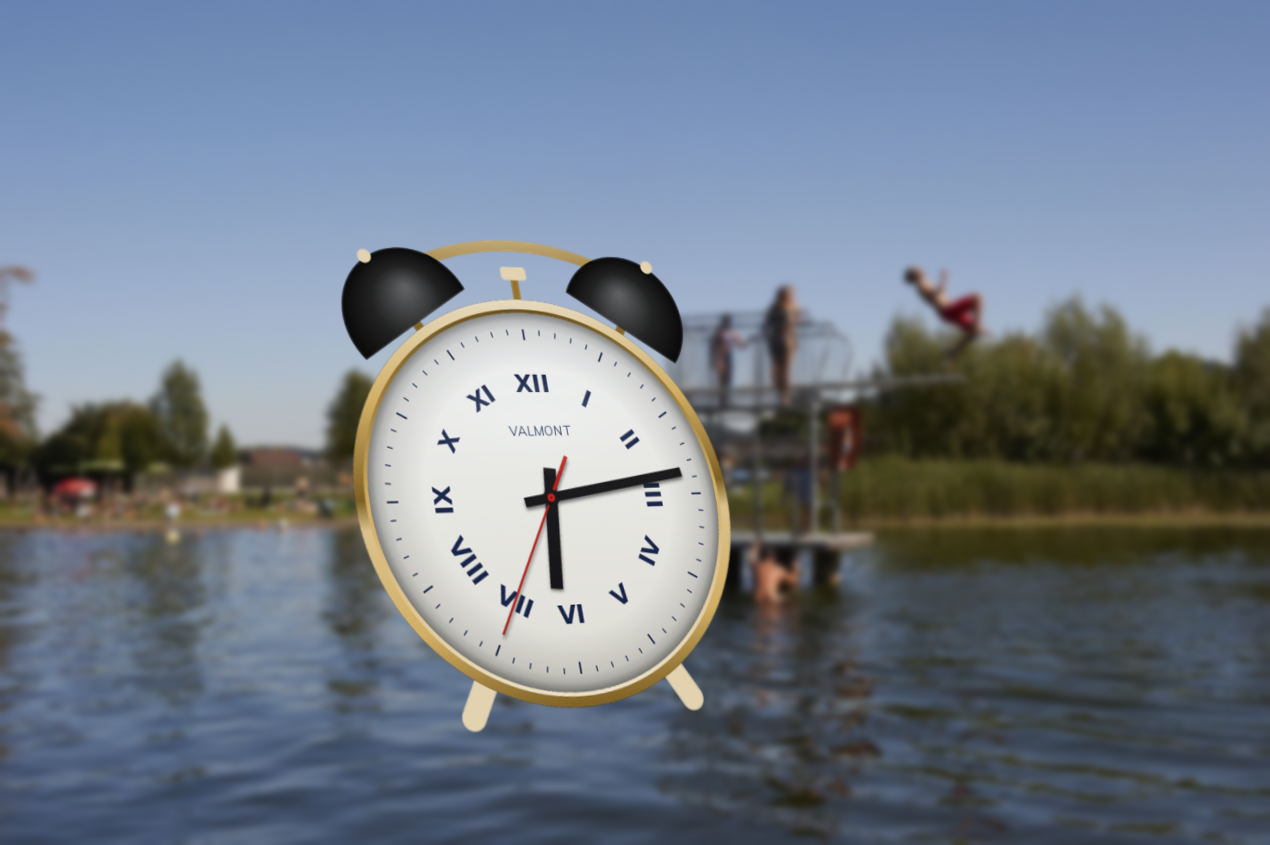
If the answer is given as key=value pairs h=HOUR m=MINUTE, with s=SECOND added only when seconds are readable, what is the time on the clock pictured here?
h=6 m=13 s=35
